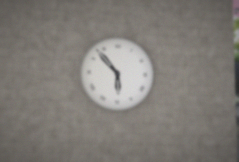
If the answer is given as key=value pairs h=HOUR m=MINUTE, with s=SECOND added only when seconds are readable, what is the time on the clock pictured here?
h=5 m=53
